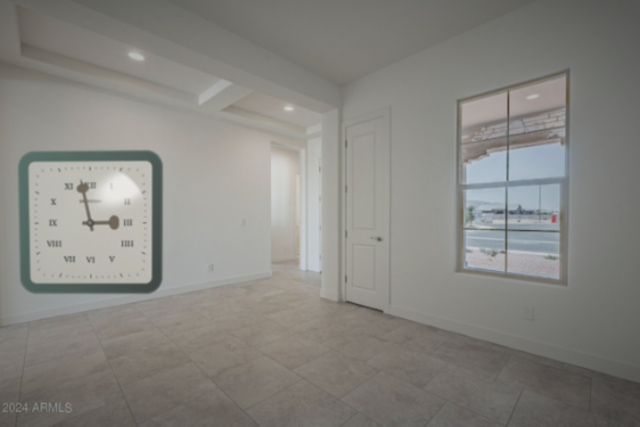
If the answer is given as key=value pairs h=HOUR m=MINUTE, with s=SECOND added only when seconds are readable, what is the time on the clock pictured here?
h=2 m=58
